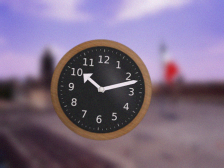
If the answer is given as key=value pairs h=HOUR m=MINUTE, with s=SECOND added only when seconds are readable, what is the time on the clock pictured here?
h=10 m=12
